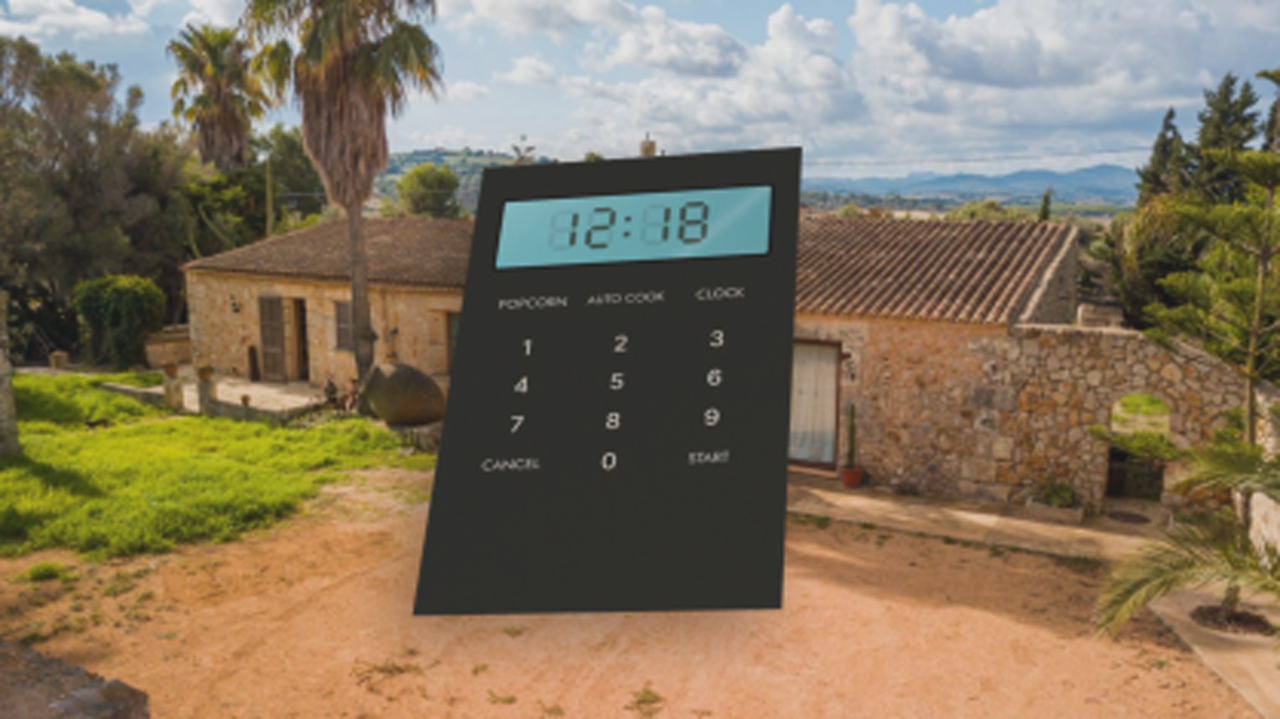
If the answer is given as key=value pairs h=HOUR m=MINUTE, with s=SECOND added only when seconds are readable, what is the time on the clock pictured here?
h=12 m=18
